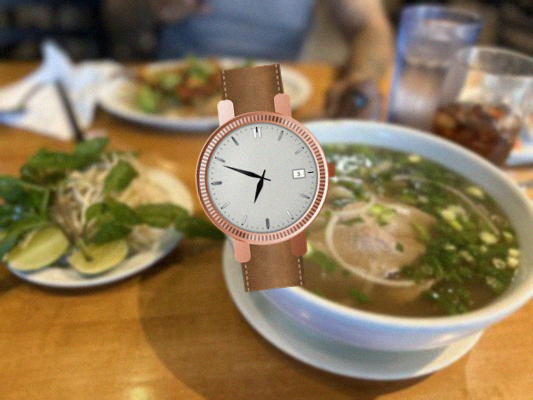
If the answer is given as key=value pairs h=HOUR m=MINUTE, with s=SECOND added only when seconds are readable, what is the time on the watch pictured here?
h=6 m=49
